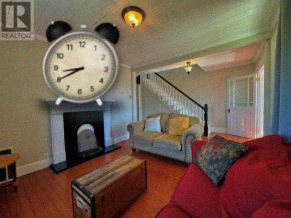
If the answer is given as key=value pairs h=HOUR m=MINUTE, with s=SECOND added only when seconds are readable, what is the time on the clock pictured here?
h=8 m=40
